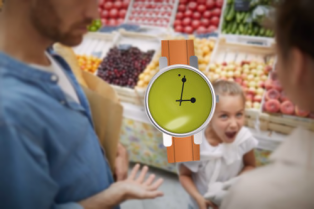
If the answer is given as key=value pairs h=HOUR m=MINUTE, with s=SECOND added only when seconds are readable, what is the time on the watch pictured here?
h=3 m=2
